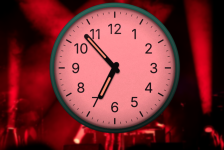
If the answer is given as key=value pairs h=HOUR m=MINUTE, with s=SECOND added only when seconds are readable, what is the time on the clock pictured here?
h=6 m=53
